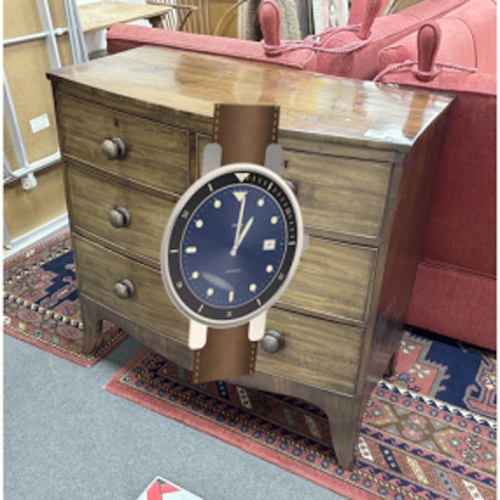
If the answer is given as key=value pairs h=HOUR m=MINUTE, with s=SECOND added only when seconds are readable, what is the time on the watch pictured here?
h=1 m=1
